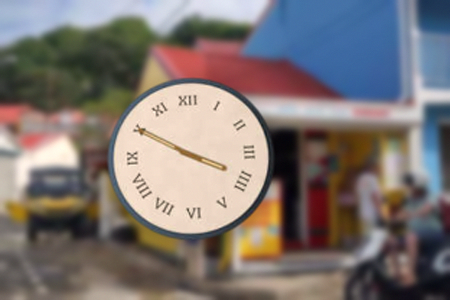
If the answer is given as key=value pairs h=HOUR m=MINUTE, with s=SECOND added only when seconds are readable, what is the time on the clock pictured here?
h=3 m=50
